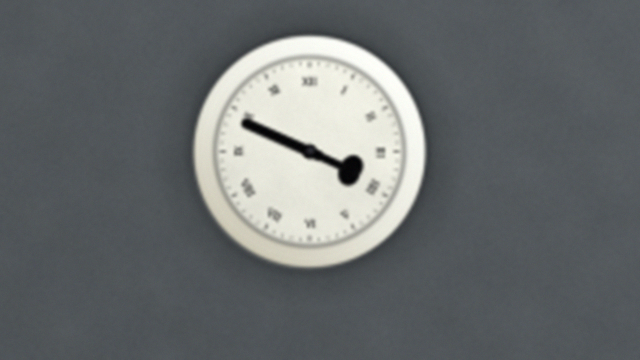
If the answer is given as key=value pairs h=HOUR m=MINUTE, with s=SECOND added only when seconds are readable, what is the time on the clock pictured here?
h=3 m=49
